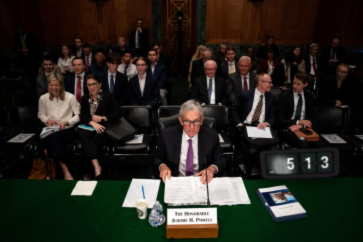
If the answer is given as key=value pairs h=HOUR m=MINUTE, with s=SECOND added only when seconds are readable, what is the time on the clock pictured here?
h=5 m=13
